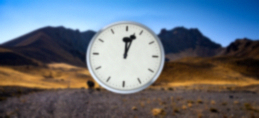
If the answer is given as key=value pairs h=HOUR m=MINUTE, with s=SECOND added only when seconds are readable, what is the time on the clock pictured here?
h=12 m=3
